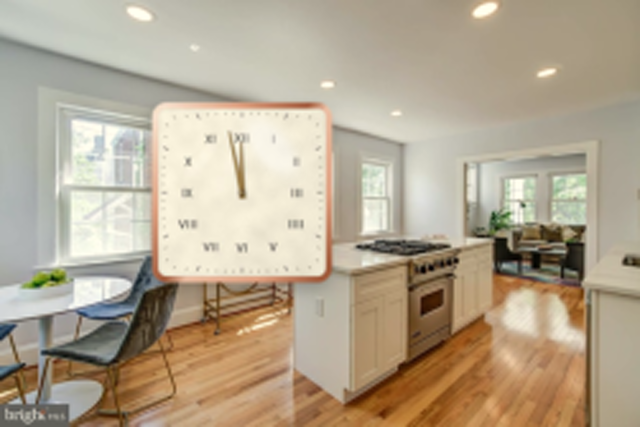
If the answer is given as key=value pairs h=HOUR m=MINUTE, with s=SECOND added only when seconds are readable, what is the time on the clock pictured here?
h=11 m=58
